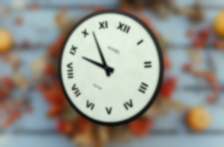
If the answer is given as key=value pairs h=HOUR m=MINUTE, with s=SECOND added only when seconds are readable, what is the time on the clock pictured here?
h=8 m=52
